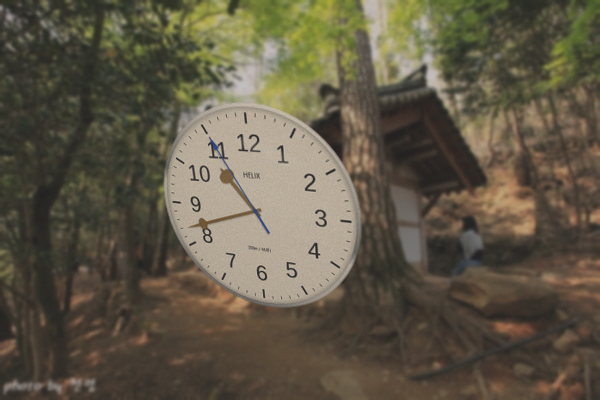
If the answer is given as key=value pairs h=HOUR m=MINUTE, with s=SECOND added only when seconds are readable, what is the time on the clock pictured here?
h=10 m=41 s=55
